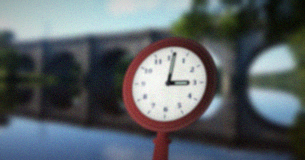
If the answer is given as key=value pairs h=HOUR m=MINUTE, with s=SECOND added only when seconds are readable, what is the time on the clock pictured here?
h=3 m=1
